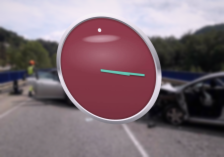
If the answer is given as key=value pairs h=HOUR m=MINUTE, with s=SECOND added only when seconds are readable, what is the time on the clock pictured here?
h=3 m=16
